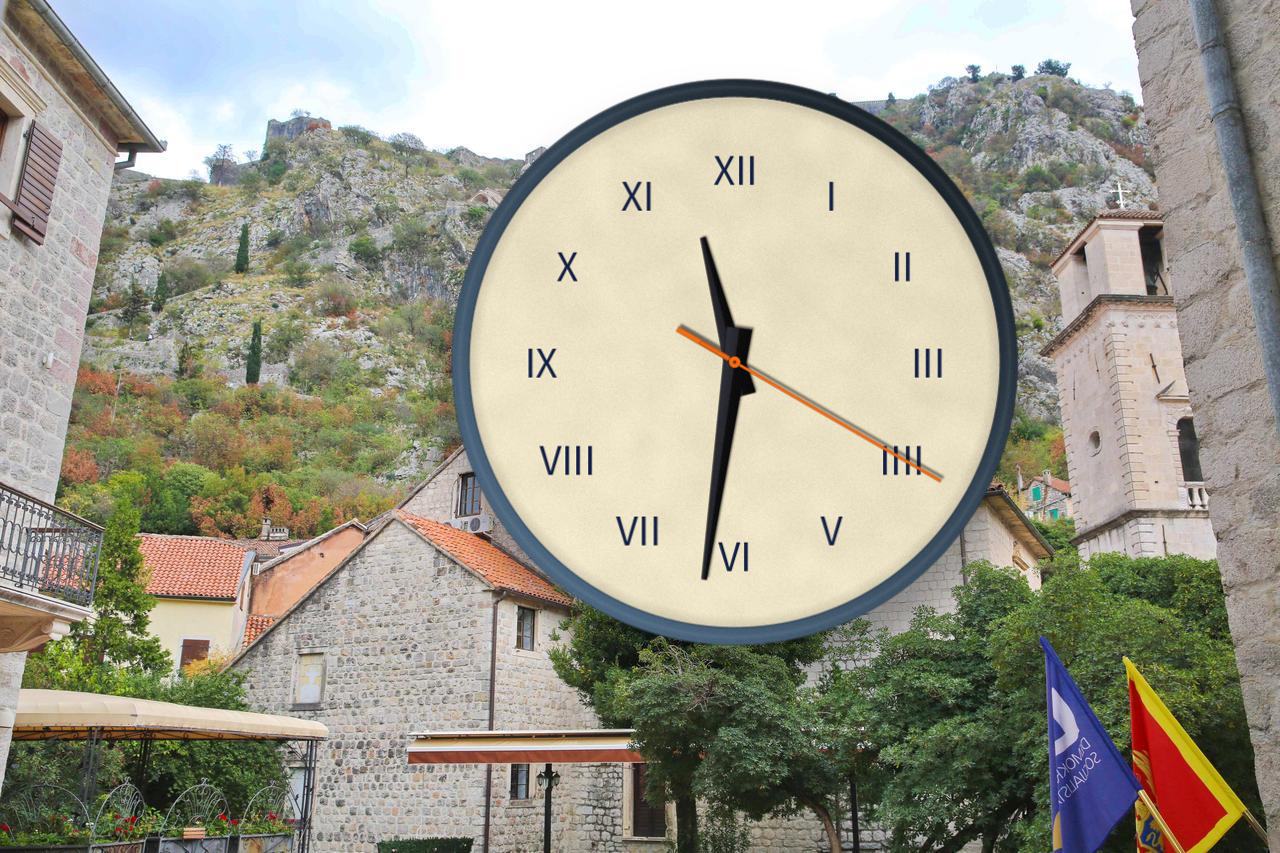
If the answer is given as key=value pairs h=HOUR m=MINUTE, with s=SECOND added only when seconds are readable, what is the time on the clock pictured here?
h=11 m=31 s=20
